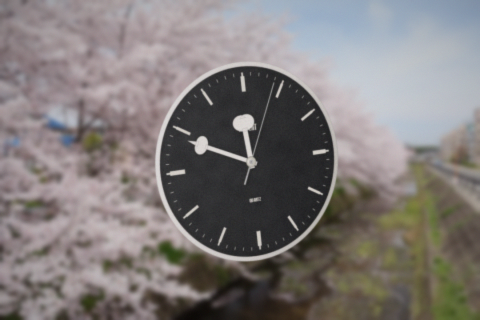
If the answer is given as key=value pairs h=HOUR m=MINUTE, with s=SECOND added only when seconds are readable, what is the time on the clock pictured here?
h=11 m=49 s=4
